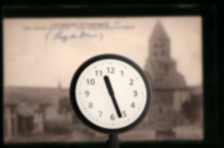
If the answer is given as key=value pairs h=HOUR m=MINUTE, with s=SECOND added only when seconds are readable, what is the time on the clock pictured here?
h=11 m=27
